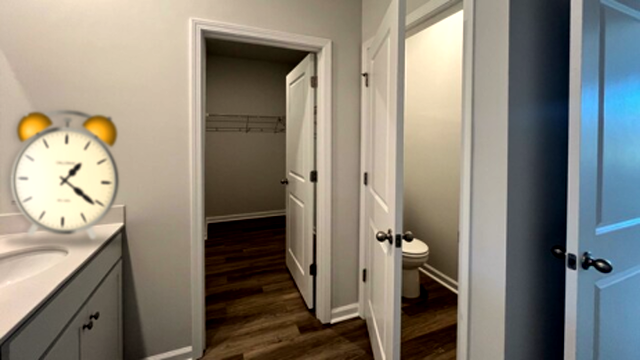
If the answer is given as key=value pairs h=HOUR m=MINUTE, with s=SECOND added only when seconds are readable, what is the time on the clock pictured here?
h=1 m=21
